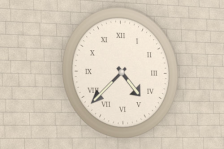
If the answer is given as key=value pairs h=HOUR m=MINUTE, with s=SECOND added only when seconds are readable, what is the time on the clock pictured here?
h=4 m=38
